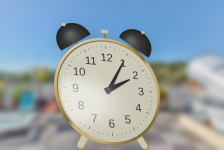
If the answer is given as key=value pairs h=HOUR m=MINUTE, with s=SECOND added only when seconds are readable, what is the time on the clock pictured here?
h=2 m=5
